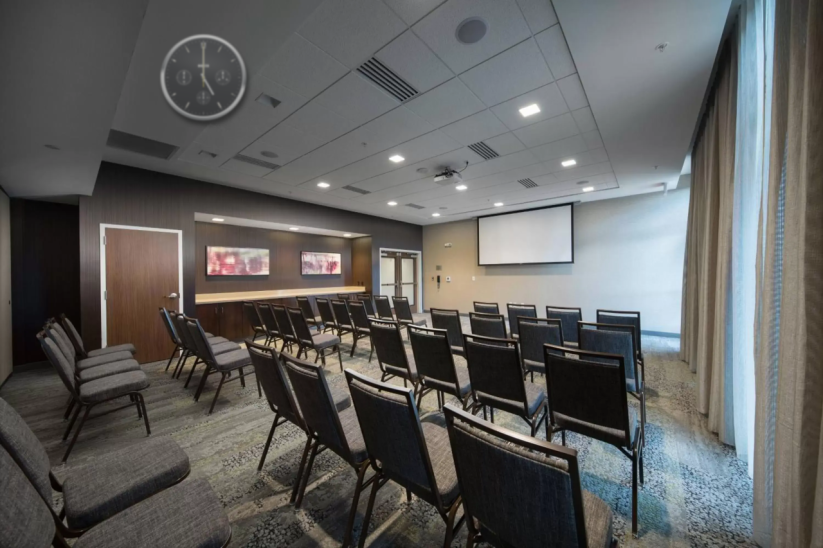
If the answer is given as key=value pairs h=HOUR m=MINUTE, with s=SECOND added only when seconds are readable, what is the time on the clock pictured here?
h=5 m=0
